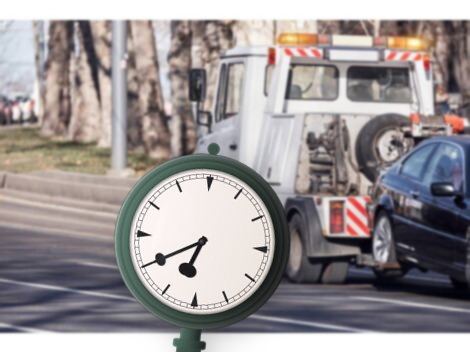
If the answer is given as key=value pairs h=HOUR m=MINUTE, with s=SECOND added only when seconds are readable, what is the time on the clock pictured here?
h=6 m=40
